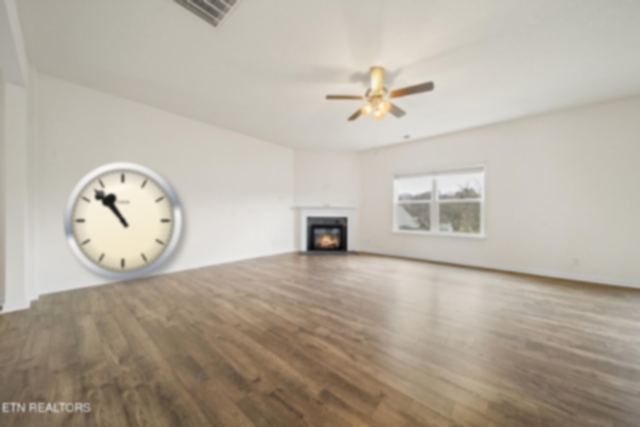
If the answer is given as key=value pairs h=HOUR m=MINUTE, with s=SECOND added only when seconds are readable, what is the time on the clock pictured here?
h=10 m=53
